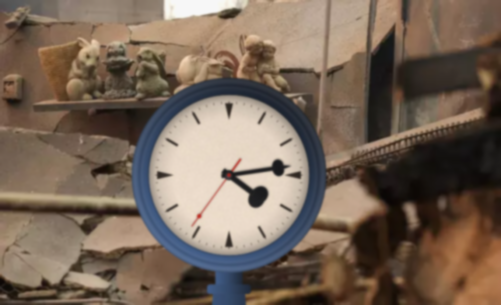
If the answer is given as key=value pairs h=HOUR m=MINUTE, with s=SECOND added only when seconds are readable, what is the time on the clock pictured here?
h=4 m=13 s=36
